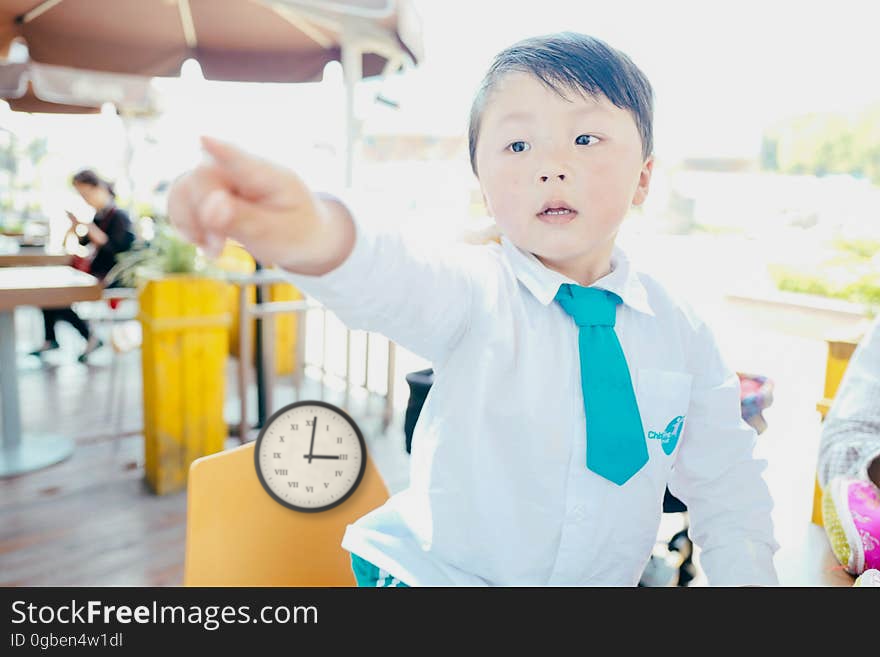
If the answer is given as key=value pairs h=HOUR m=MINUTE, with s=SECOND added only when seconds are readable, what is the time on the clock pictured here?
h=3 m=1
